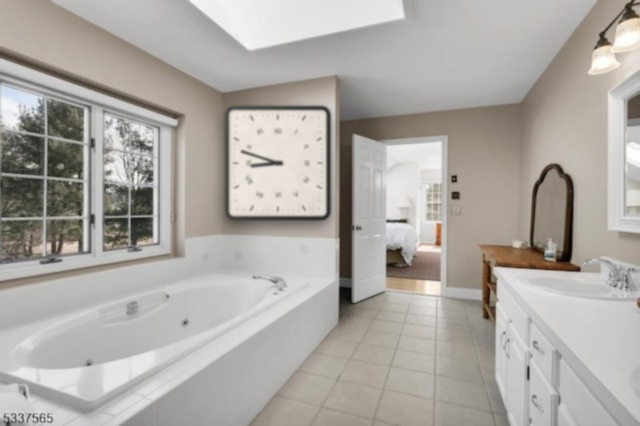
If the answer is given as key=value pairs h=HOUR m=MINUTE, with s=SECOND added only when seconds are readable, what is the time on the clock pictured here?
h=8 m=48
